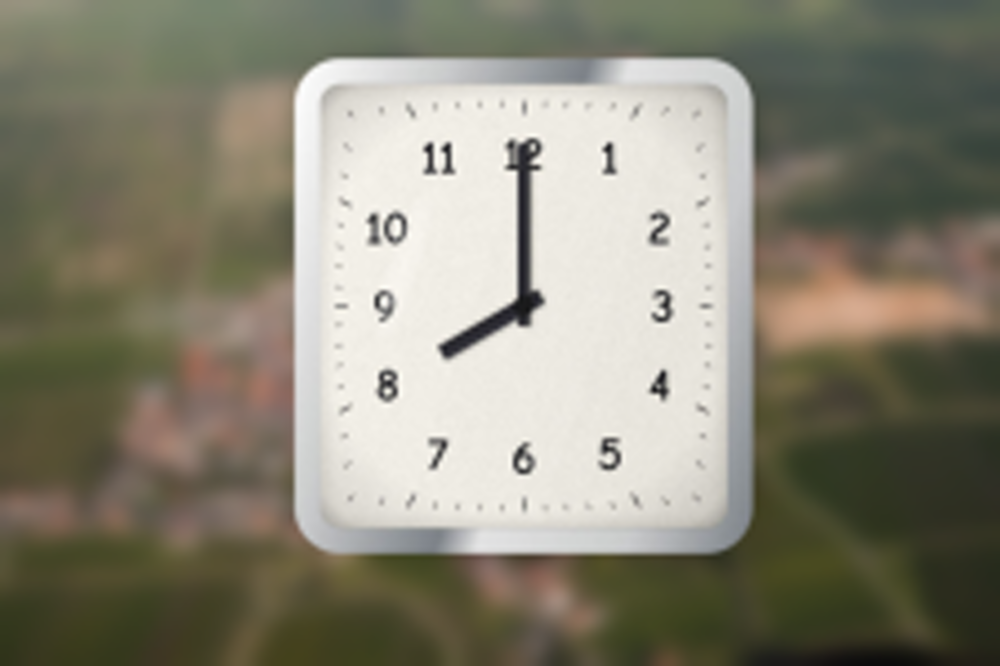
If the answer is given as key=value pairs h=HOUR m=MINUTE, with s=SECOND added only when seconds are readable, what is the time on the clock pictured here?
h=8 m=0
